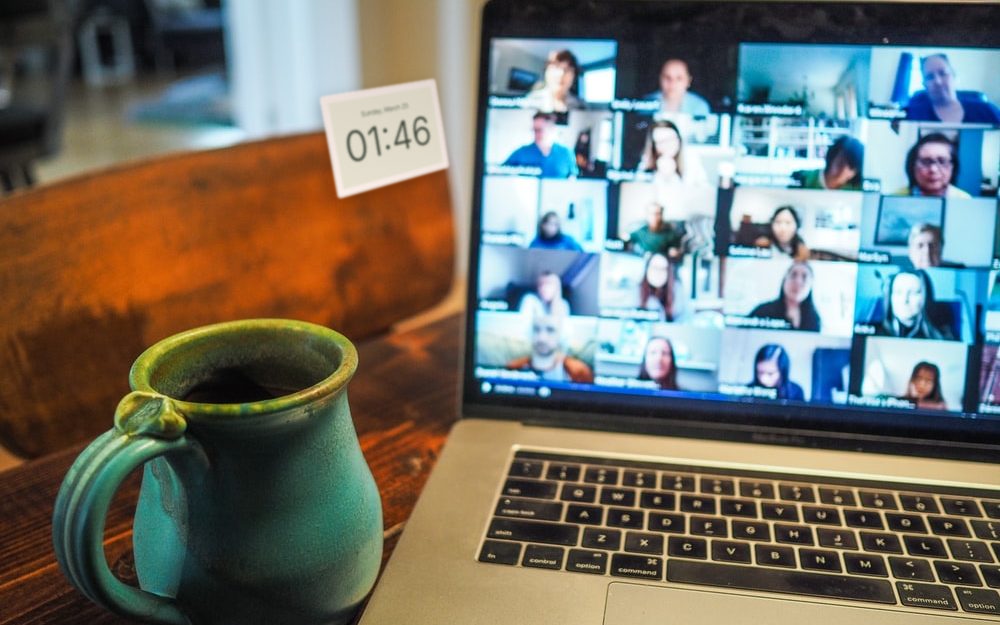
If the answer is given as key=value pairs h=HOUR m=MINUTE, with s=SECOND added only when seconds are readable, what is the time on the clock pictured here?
h=1 m=46
